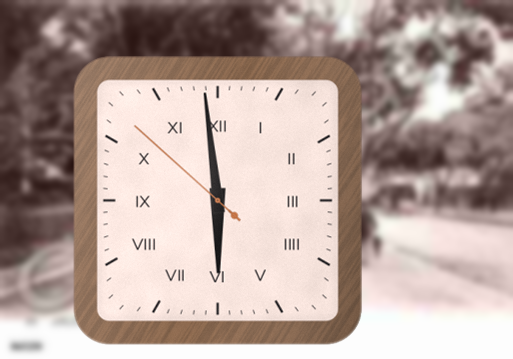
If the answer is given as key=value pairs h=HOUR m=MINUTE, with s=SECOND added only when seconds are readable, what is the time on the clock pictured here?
h=5 m=58 s=52
